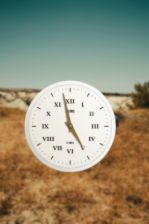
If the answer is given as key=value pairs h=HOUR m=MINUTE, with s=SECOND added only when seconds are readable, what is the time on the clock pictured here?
h=4 m=58
